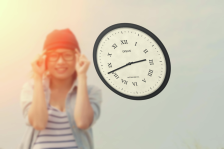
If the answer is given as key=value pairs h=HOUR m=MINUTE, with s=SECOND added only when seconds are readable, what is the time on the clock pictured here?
h=2 m=42
